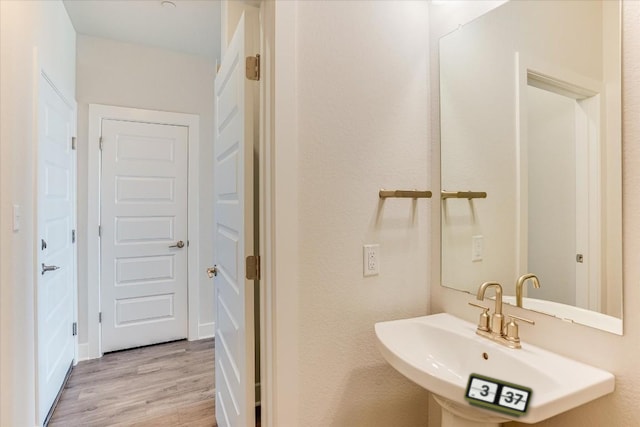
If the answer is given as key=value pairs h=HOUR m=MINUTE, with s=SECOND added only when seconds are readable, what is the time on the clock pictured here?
h=3 m=37
